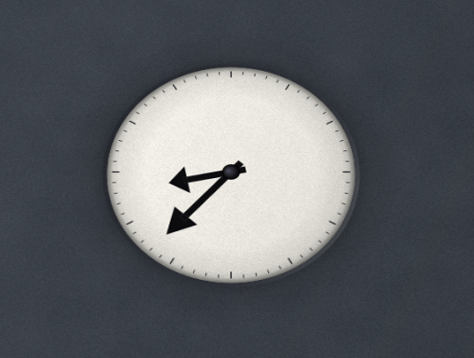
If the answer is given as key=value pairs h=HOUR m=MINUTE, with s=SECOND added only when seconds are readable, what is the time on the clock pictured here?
h=8 m=37
